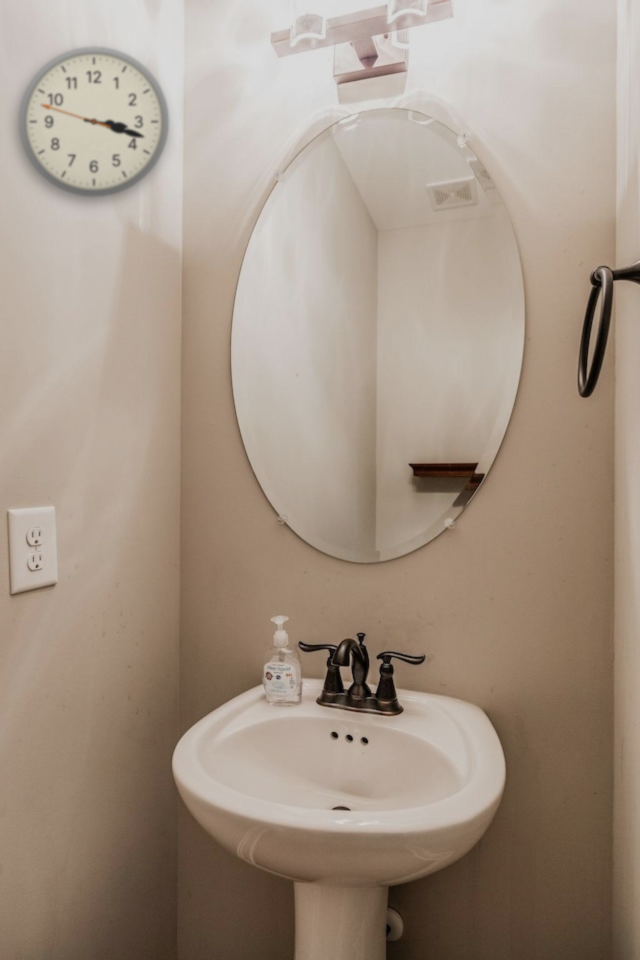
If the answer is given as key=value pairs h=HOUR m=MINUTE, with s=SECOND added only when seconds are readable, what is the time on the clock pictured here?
h=3 m=17 s=48
